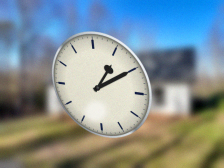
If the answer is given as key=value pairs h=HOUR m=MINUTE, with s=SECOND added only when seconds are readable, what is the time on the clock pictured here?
h=1 m=10
